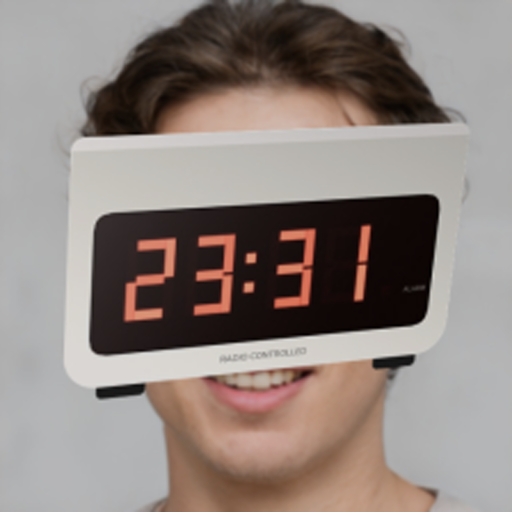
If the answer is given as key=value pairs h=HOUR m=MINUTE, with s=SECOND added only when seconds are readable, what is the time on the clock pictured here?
h=23 m=31
